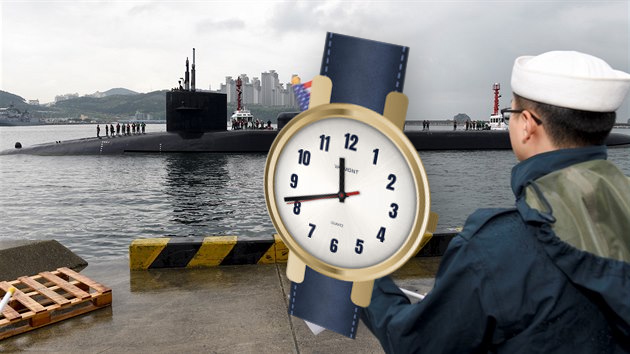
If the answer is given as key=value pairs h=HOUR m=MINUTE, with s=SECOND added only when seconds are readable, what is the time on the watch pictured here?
h=11 m=41 s=41
